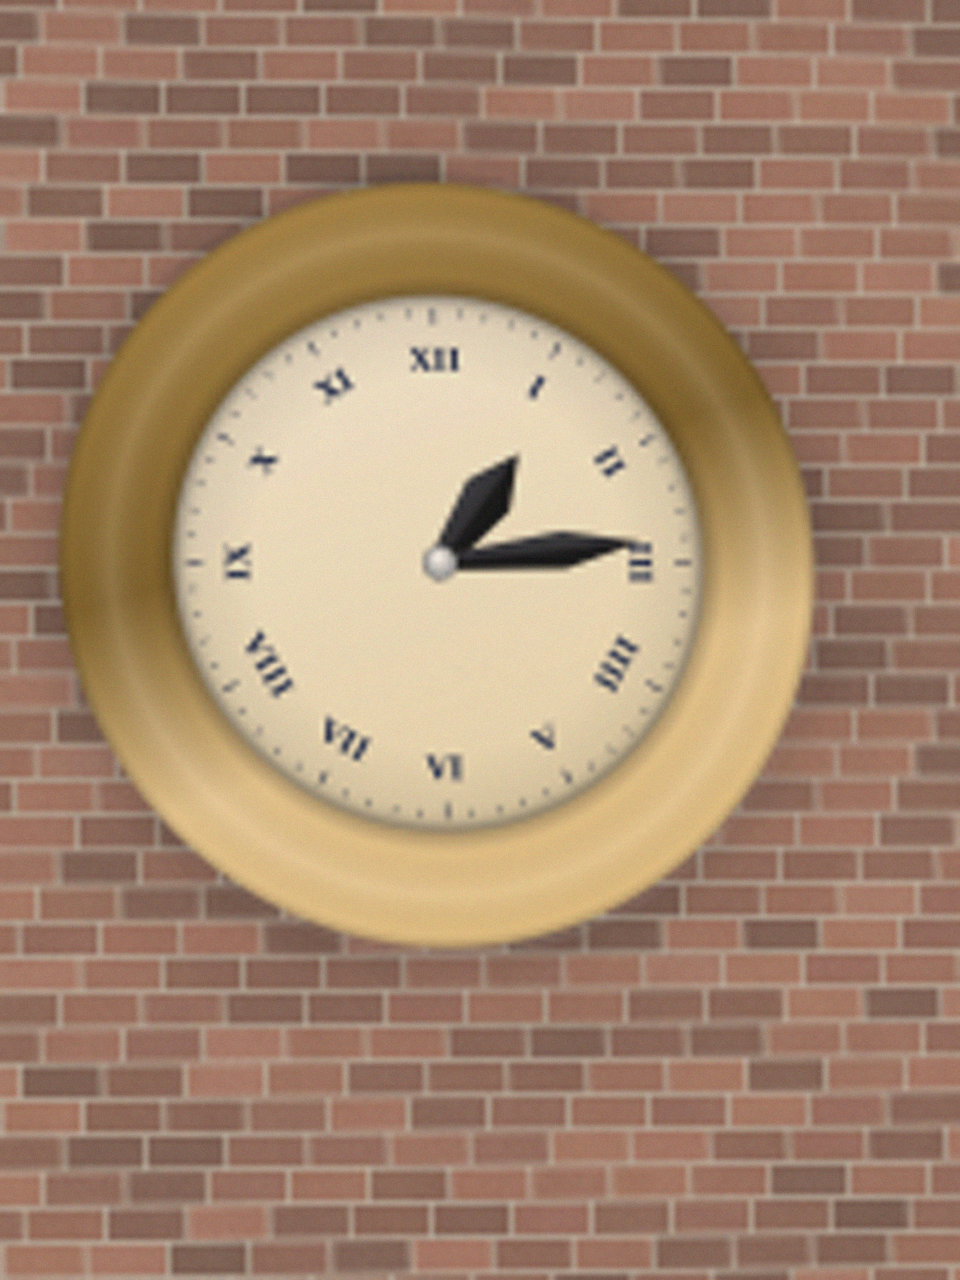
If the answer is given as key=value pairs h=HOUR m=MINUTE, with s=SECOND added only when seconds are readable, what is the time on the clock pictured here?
h=1 m=14
